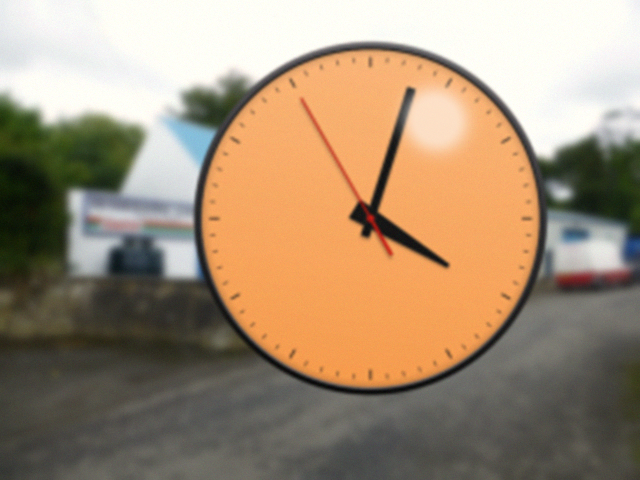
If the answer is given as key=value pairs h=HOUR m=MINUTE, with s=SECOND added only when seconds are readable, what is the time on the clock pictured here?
h=4 m=2 s=55
